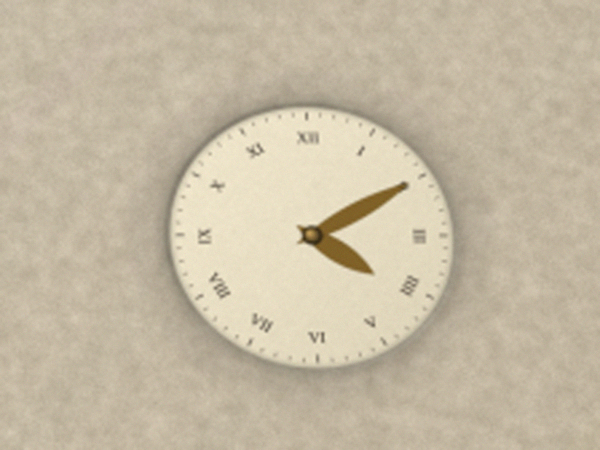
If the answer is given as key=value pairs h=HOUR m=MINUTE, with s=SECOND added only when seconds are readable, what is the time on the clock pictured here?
h=4 m=10
